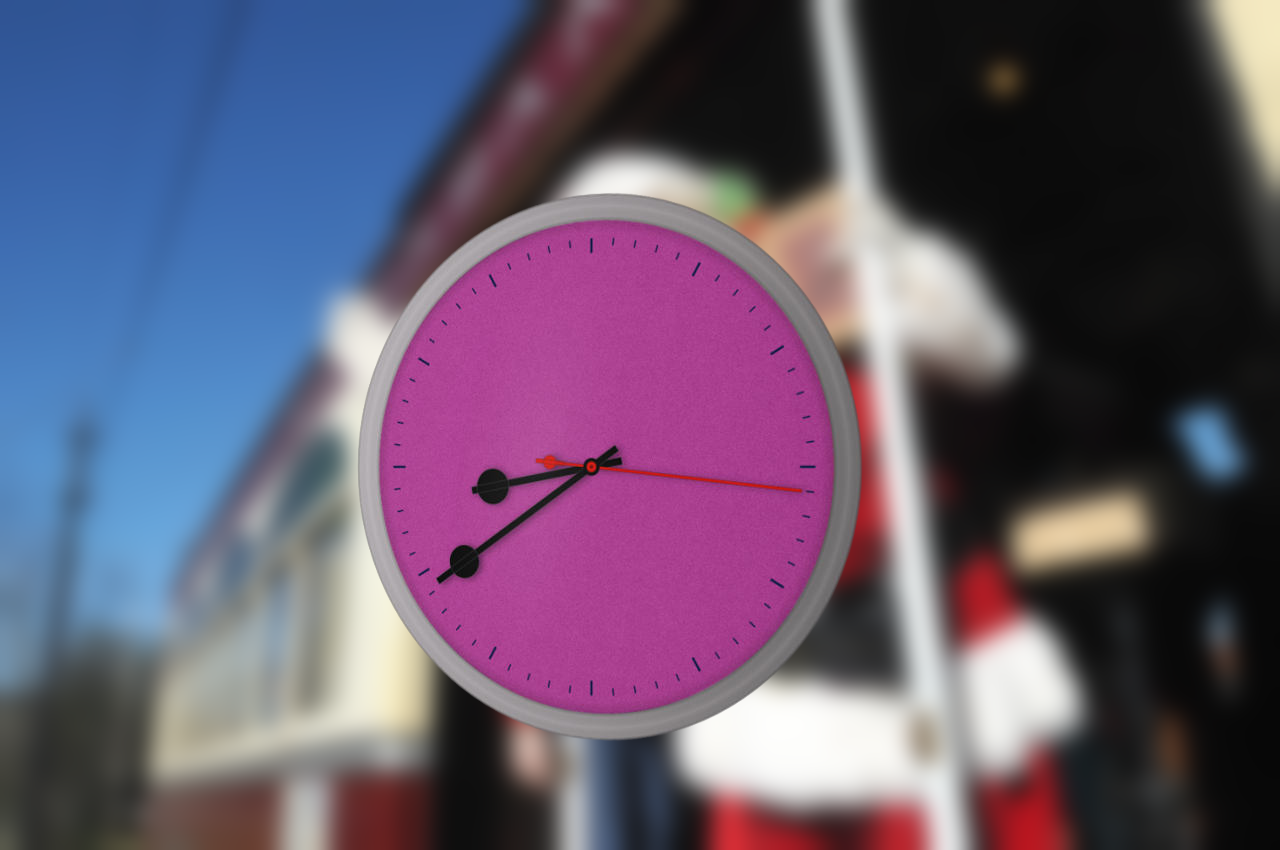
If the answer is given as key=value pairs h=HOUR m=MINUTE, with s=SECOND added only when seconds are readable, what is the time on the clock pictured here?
h=8 m=39 s=16
